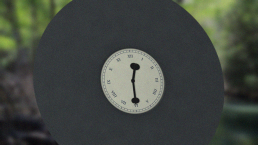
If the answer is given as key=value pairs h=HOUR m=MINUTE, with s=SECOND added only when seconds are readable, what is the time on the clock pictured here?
h=12 m=30
